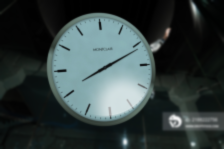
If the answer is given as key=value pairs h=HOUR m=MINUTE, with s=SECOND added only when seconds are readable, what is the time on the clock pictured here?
h=8 m=11
